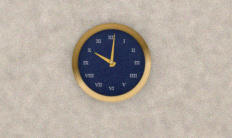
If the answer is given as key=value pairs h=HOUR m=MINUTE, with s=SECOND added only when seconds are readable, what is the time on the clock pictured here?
h=10 m=1
